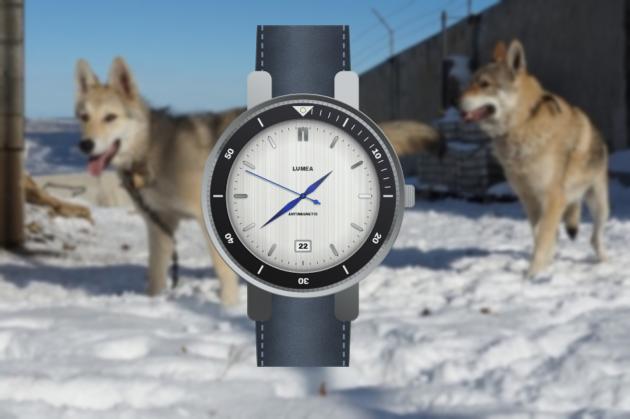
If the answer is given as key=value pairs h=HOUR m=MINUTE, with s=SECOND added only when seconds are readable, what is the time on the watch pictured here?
h=1 m=38 s=49
